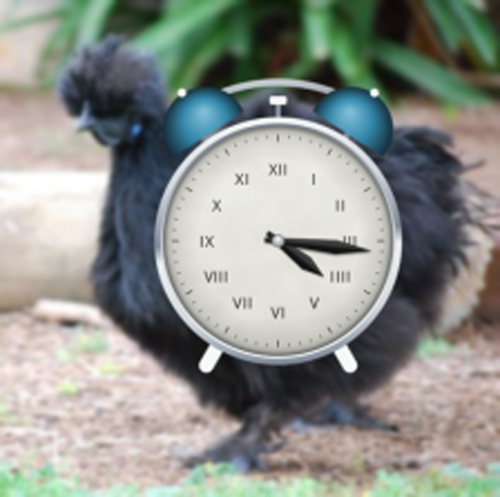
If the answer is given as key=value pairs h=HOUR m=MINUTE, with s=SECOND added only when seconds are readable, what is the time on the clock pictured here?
h=4 m=16
